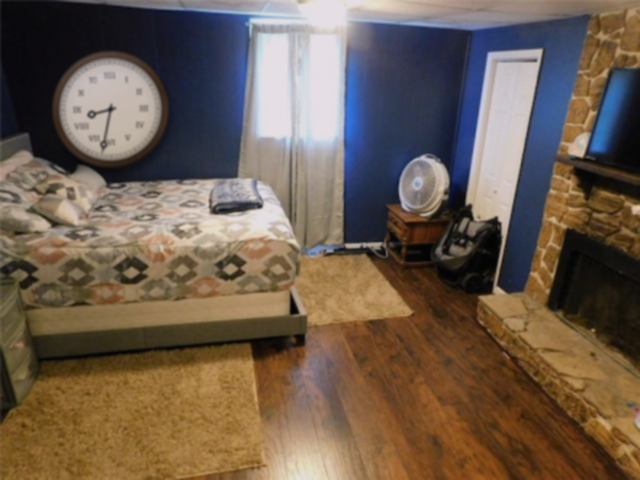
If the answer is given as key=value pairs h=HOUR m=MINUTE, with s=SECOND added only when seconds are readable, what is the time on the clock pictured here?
h=8 m=32
